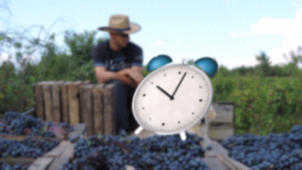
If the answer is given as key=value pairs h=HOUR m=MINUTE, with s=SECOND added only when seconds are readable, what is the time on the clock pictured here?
h=10 m=2
